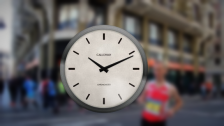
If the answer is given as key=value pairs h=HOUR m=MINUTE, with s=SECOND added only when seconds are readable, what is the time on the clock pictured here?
h=10 m=11
